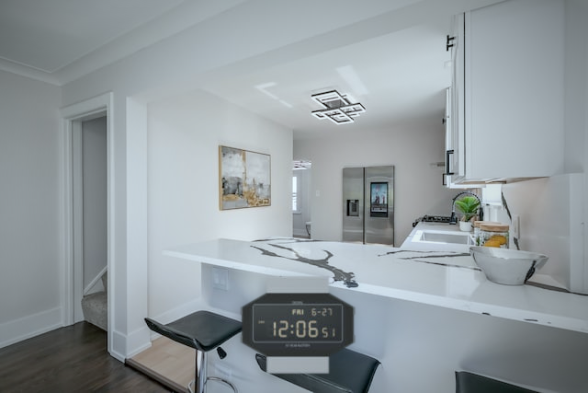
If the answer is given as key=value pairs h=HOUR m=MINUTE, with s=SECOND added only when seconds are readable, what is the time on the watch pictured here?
h=12 m=6 s=51
